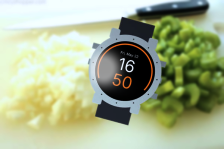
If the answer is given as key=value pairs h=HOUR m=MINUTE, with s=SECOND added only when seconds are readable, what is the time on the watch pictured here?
h=16 m=50
